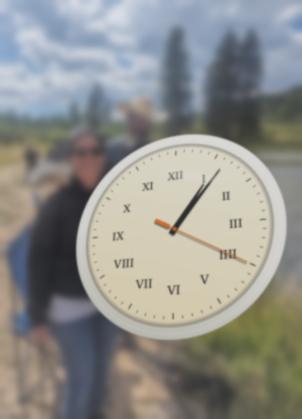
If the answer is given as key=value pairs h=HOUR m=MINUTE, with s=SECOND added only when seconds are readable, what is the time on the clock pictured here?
h=1 m=6 s=20
